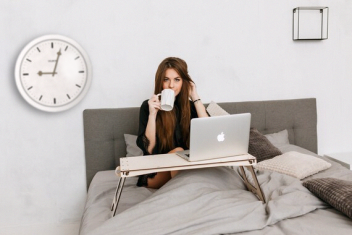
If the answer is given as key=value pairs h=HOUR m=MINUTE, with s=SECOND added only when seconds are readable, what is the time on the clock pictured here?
h=9 m=3
